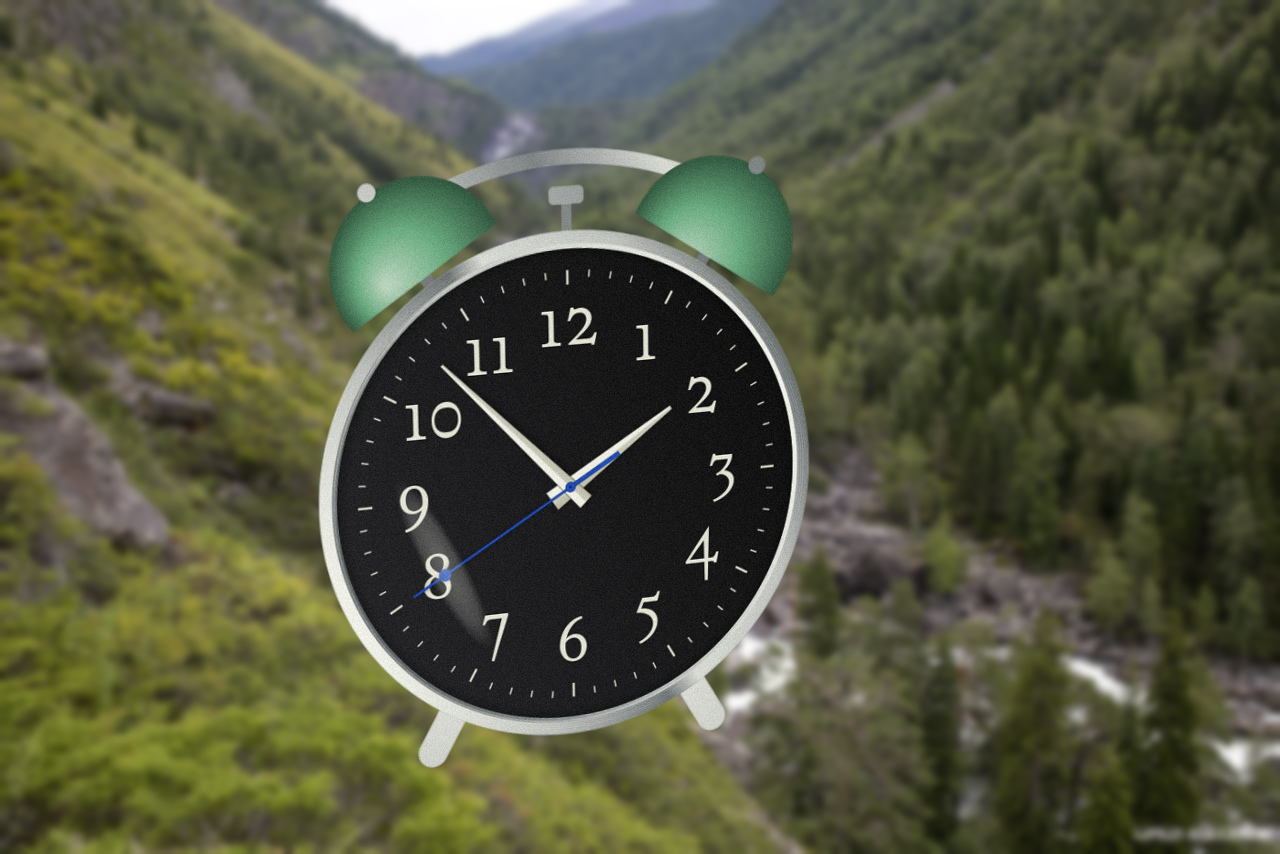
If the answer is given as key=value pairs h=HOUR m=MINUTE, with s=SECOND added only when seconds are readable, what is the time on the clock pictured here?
h=1 m=52 s=40
